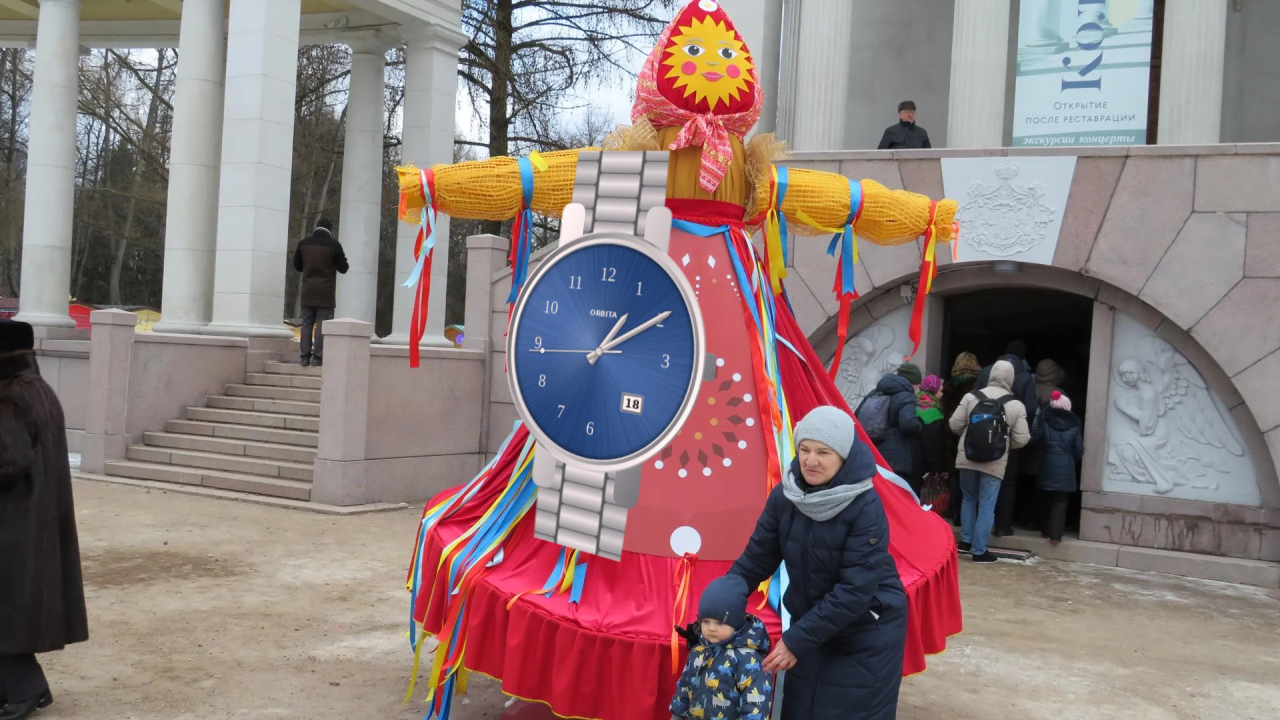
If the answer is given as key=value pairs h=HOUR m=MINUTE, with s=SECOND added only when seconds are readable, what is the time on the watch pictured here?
h=1 m=9 s=44
